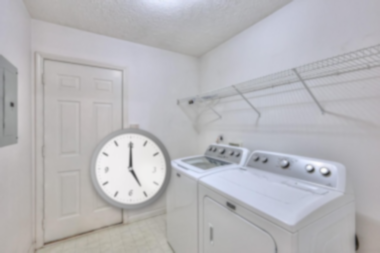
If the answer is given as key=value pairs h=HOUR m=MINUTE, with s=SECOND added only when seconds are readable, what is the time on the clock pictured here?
h=5 m=0
